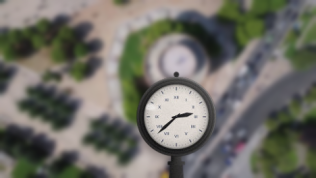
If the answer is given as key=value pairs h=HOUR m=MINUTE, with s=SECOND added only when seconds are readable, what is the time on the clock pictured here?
h=2 m=38
